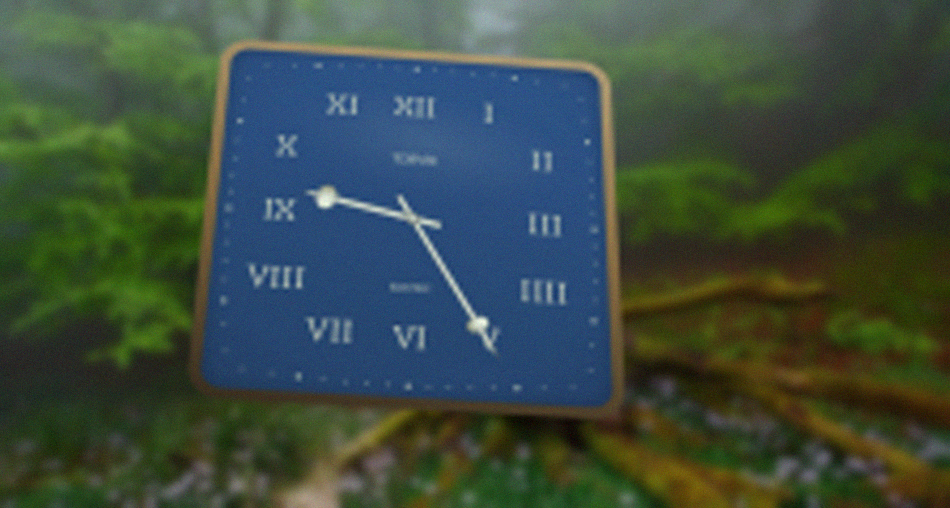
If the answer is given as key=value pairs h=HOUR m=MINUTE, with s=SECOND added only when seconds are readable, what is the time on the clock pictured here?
h=9 m=25
